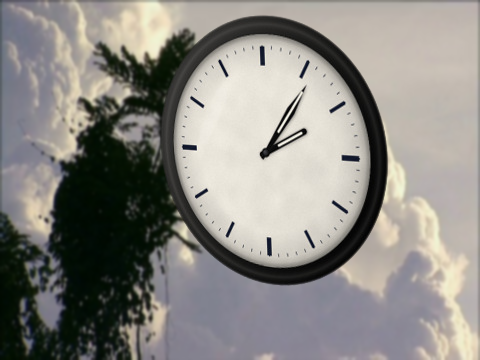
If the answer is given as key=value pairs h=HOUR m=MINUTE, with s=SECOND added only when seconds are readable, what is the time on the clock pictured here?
h=2 m=6
